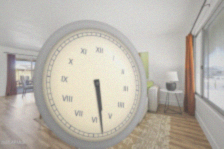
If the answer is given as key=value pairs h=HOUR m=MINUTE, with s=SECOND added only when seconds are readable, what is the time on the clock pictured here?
h=5 m=28
